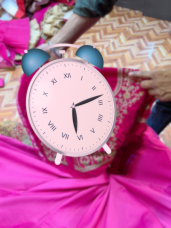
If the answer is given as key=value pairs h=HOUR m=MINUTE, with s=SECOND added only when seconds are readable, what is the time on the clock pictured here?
h=6 m=13
